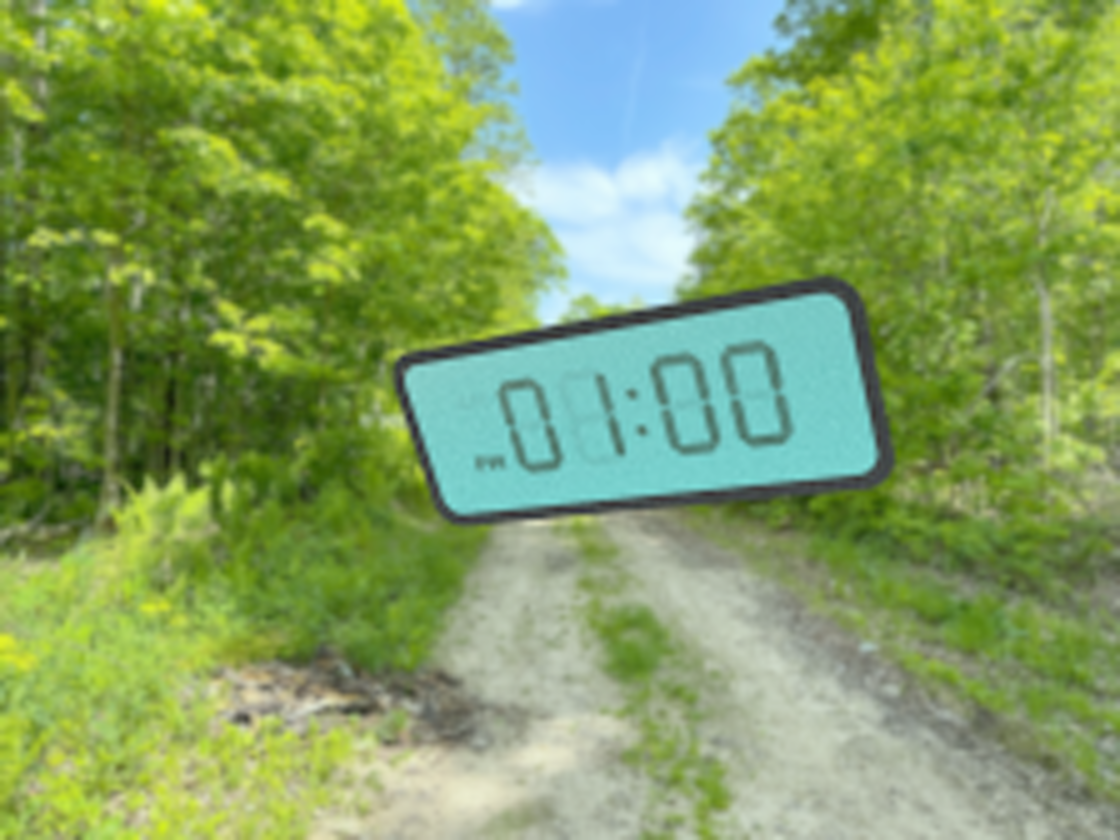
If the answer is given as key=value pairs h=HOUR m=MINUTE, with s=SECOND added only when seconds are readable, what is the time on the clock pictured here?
h=1 m=0
